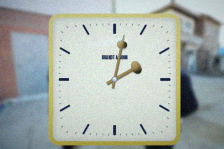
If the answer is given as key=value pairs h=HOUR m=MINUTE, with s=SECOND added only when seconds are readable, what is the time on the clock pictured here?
h=2 m=2
